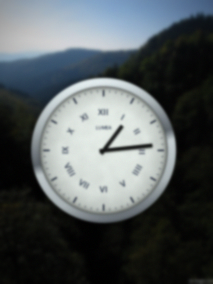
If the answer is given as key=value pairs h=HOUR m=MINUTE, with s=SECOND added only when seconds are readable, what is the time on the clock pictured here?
h=1 m=14
